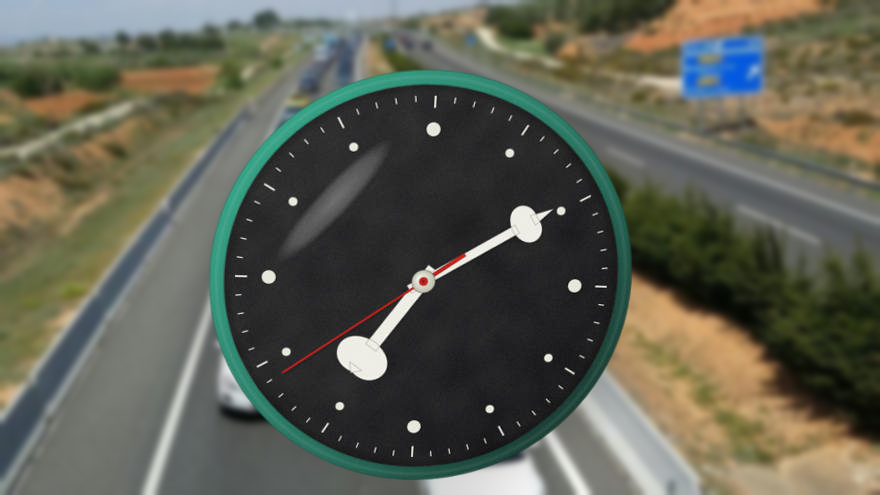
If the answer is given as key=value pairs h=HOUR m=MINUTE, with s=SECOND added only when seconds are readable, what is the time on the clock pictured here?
h=7 m=9 s=39
